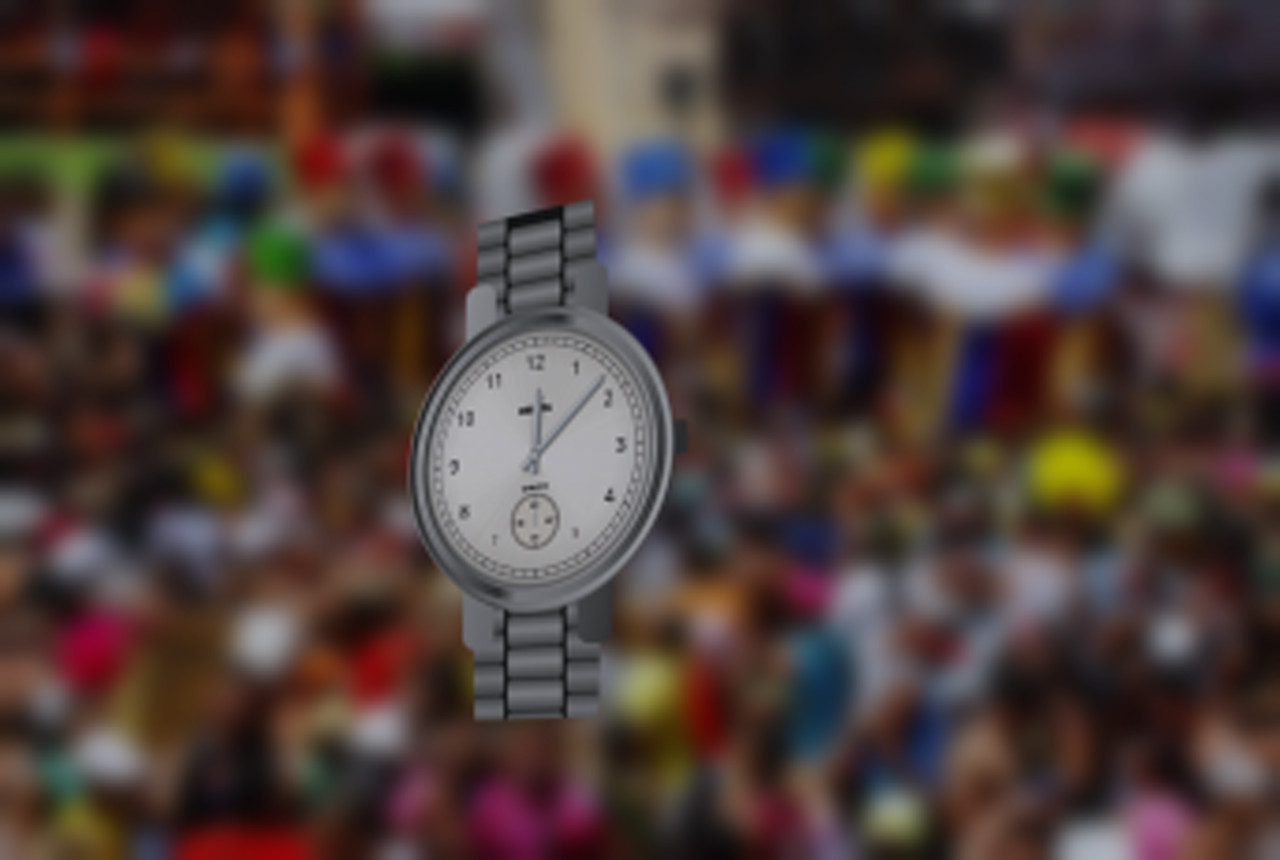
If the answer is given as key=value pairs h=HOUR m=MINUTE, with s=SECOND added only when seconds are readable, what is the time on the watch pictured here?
h=12 m=8
